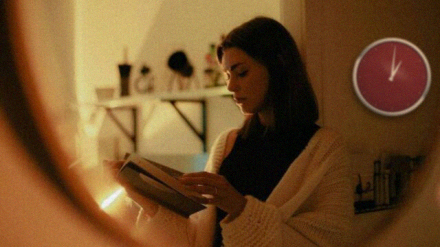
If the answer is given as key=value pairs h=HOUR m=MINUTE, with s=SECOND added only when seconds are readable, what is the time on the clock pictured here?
h=1 m=1
